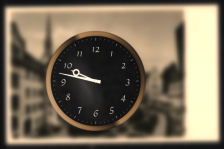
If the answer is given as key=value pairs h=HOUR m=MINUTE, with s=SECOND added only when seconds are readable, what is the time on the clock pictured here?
h=9 m=47
